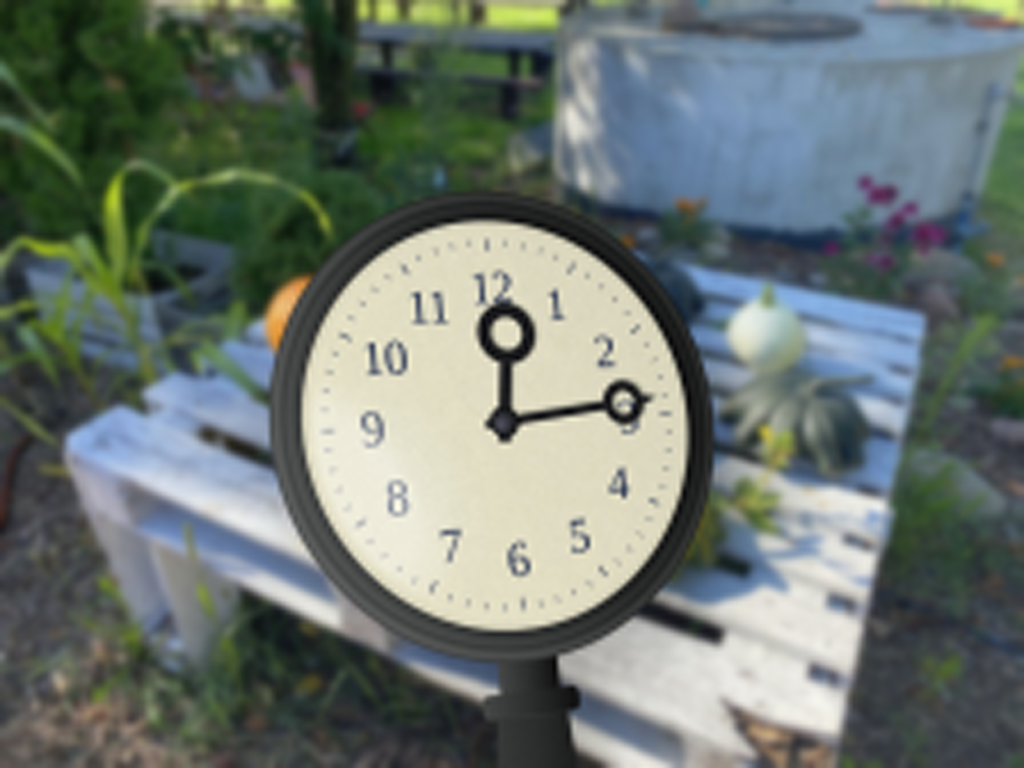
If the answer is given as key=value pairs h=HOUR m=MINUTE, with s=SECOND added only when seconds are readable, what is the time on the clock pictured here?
h=12 m=14
